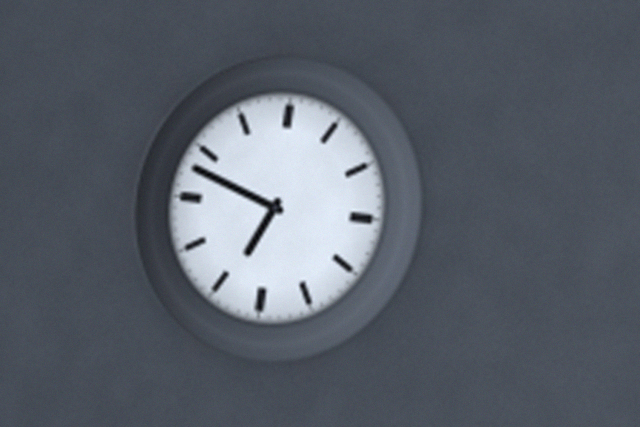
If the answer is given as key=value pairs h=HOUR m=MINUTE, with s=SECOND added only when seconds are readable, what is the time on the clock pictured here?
h=6 m=48
